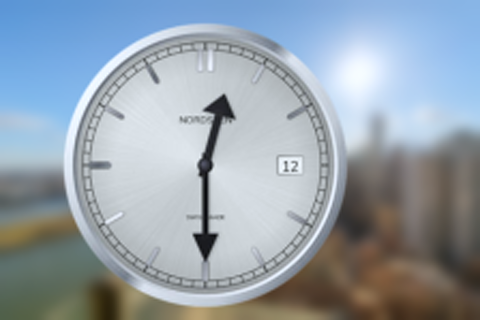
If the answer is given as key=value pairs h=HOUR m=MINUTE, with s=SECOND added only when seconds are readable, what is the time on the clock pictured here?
h=12 m=30
